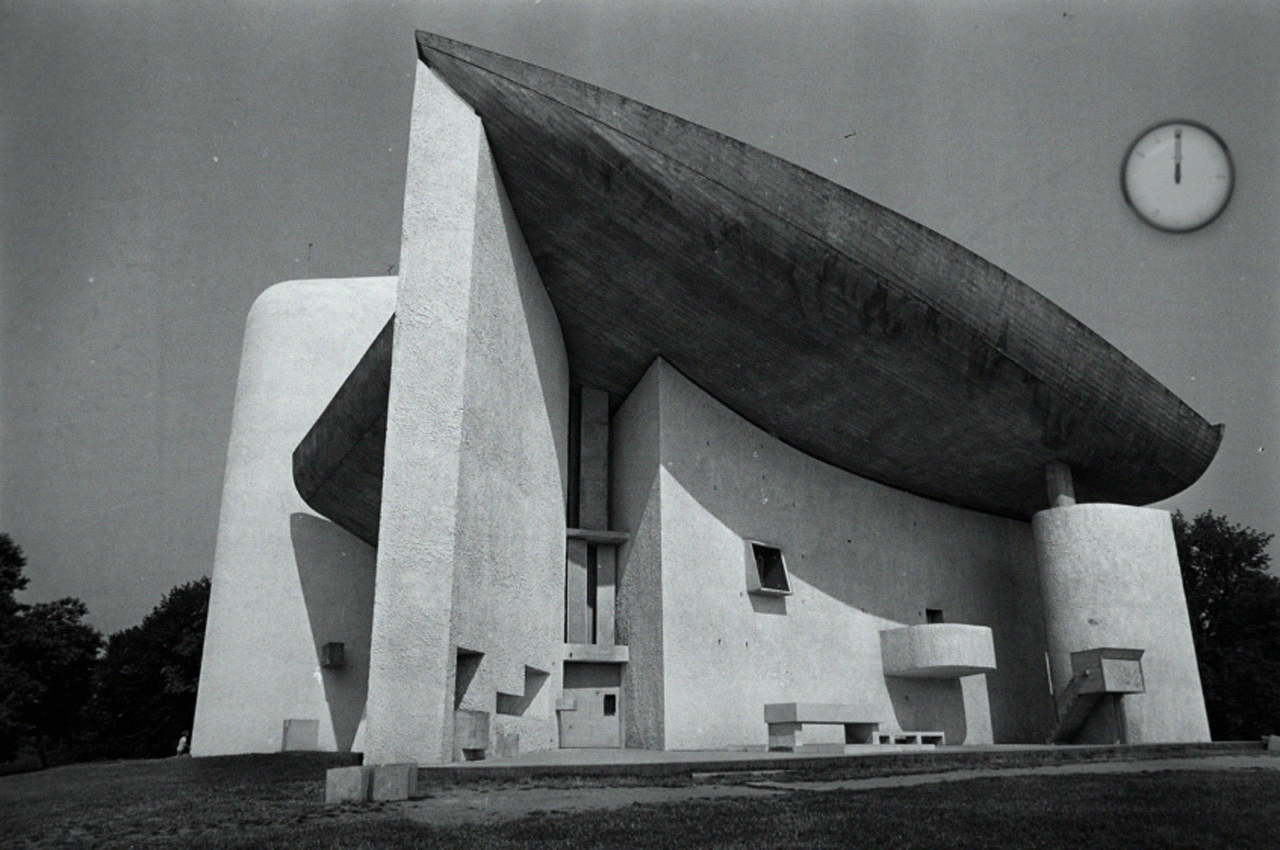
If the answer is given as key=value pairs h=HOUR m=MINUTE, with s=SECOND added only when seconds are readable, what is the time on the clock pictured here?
h=12 m=0
